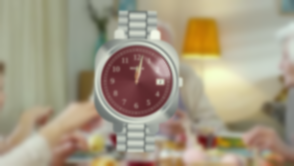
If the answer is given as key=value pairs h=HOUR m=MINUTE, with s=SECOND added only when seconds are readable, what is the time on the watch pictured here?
h=12 m=2
